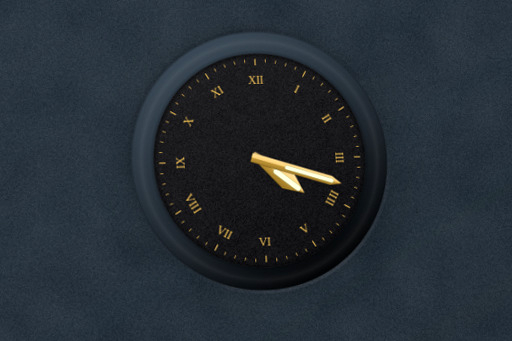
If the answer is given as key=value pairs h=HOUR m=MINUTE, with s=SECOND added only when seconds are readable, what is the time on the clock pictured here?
h=4 m=18
